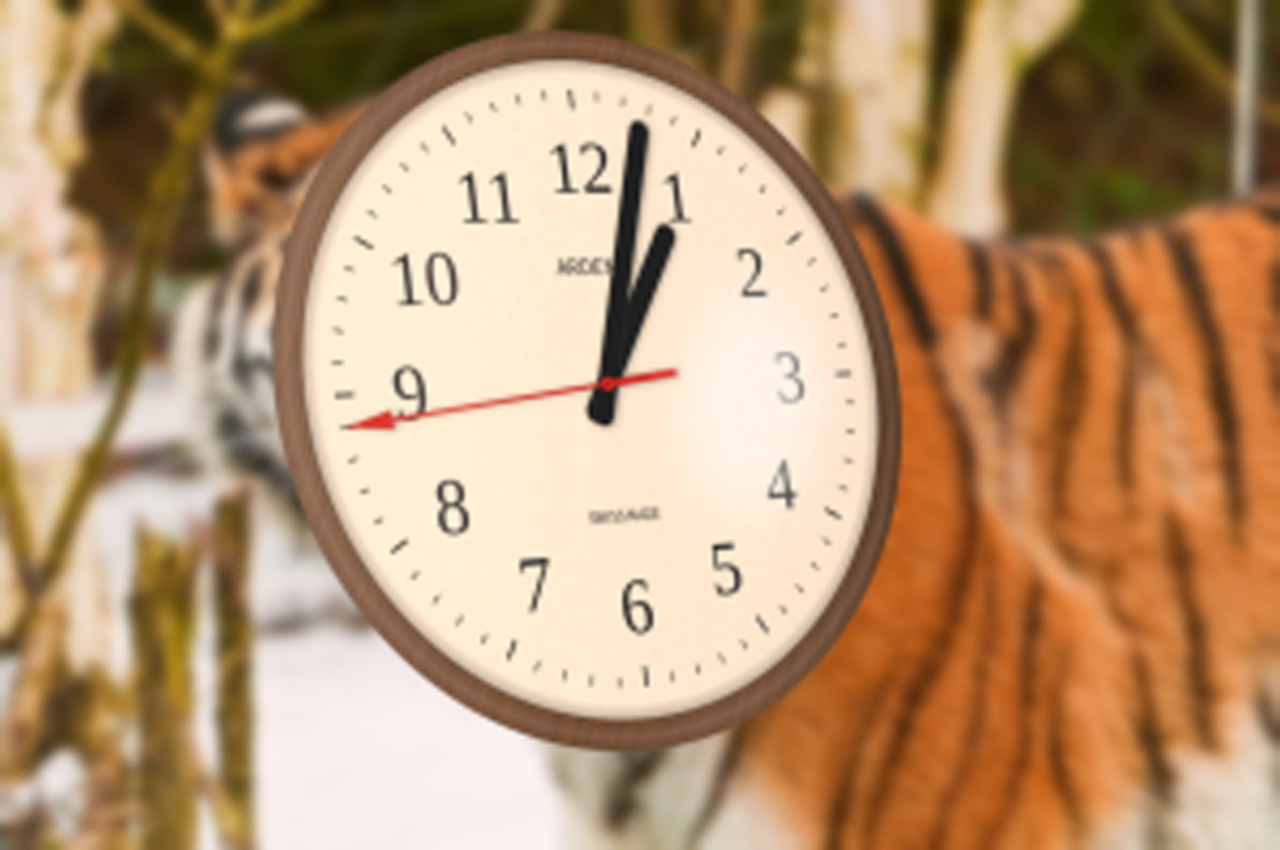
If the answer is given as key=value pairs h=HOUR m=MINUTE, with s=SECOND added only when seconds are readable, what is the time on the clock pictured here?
h=1 m=2 s=44
